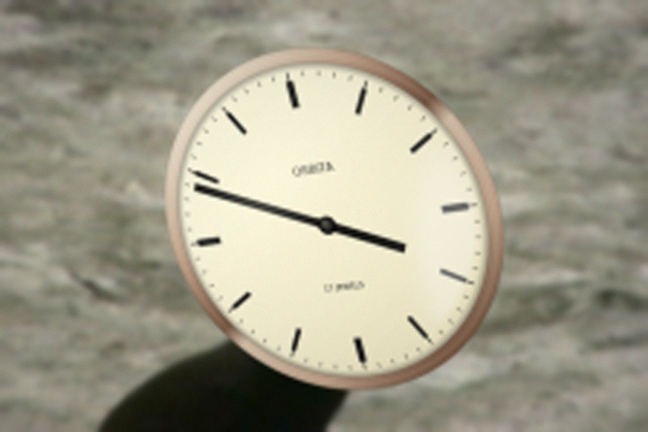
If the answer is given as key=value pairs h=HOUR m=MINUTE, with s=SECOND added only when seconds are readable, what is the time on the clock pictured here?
h=3 m=49
